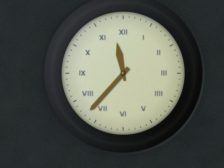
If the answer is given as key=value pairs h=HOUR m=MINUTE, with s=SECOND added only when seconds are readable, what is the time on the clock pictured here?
h=11 m=37
